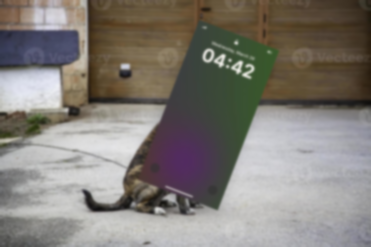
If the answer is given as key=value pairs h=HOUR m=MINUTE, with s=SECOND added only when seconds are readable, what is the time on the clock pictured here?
h=4 m=42
